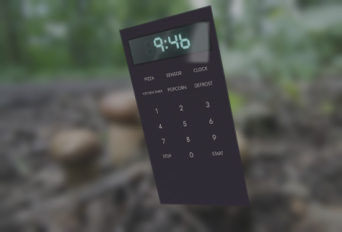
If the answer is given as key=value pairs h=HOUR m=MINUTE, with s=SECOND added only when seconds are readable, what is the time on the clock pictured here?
h=9 m=46
